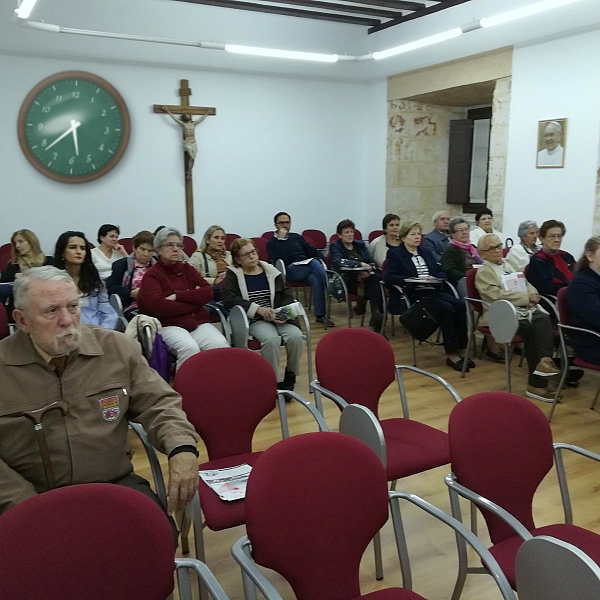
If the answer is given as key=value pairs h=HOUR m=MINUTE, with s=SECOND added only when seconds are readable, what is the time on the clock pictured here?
h=5 m=38
